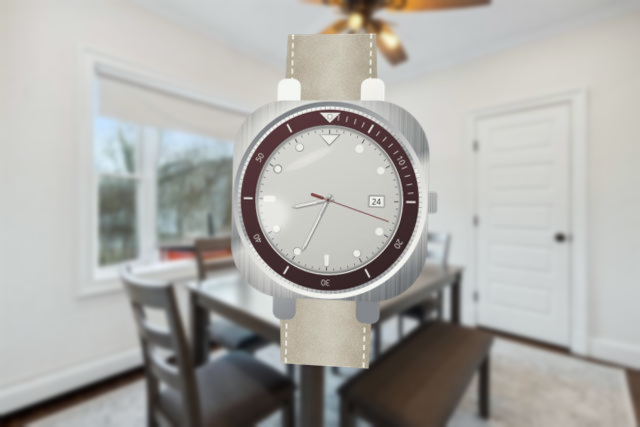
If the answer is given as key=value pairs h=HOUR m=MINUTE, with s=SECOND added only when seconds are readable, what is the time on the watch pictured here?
h=8 m=34 s=18
